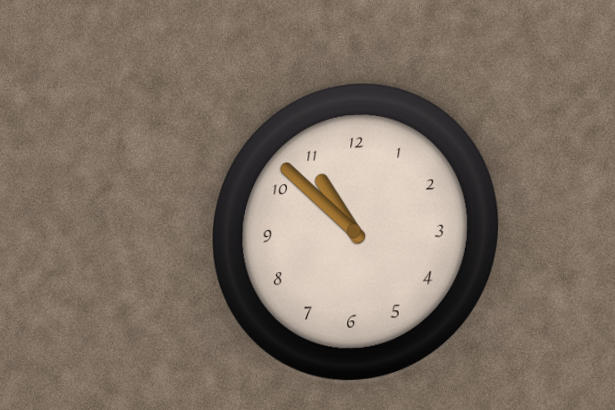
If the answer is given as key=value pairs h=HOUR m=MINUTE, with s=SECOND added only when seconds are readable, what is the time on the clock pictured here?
h=10 m=52
